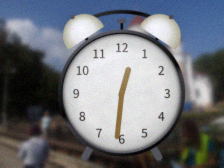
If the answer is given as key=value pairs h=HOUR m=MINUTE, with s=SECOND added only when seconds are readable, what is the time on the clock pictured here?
h=12 m=31
